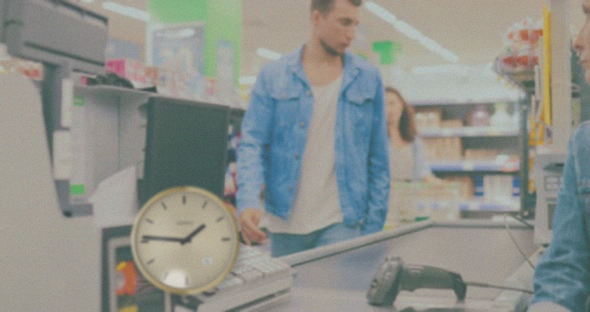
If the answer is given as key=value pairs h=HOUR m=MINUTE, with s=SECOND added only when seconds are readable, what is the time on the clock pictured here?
h=1 m=46
